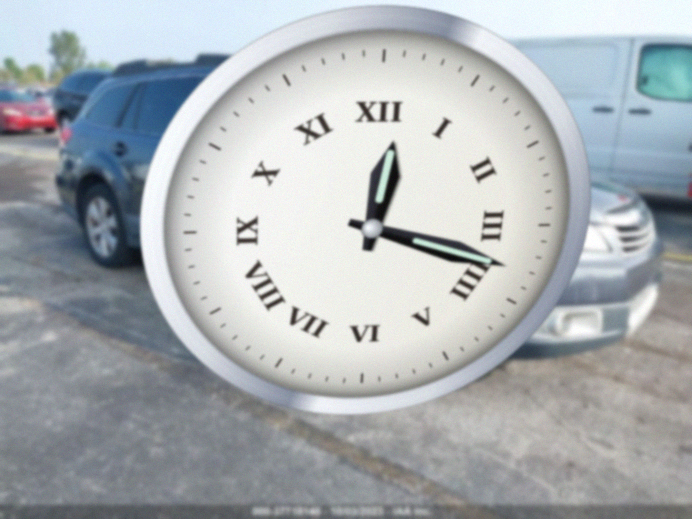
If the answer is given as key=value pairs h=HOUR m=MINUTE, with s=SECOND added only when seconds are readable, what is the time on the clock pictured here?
h=12 m=18
